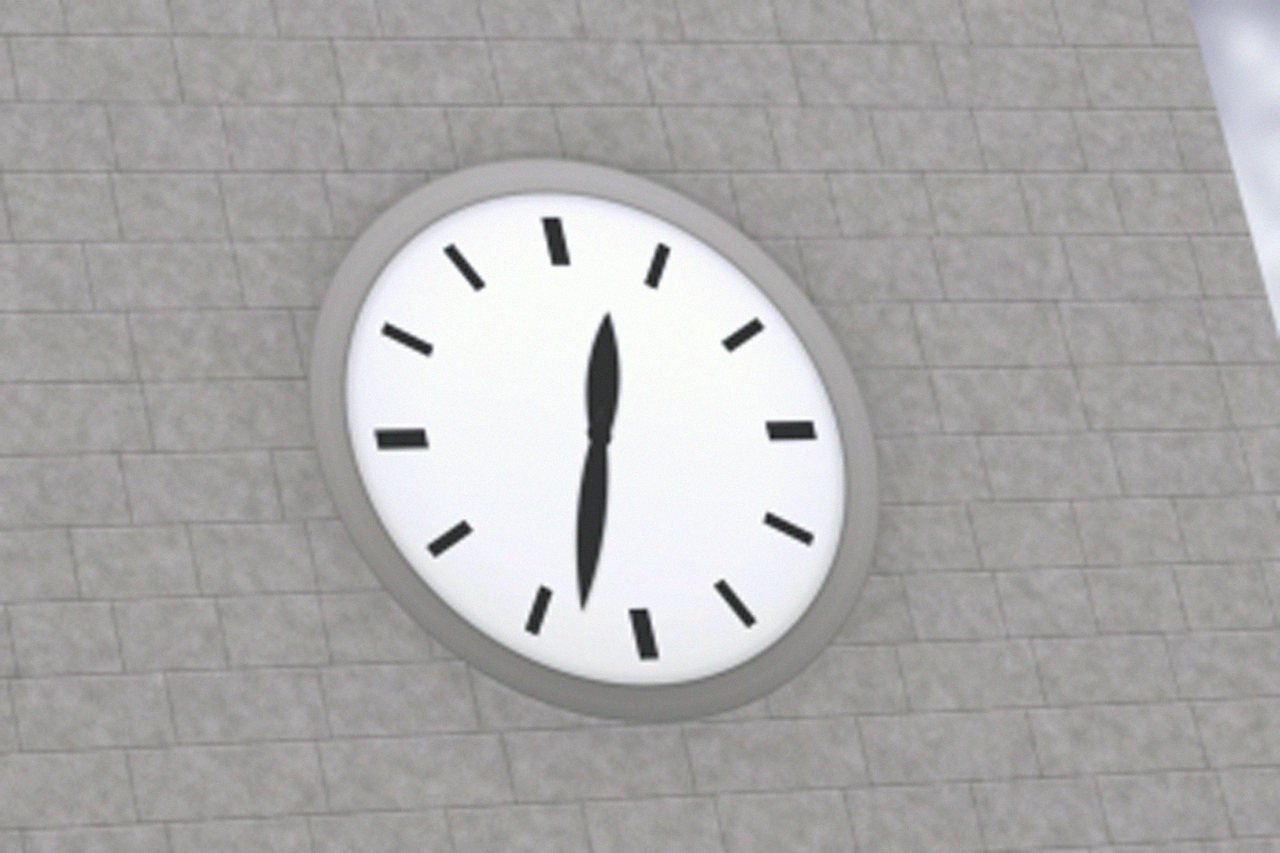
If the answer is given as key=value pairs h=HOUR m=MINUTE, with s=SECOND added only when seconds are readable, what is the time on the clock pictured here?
h=12 m=33
